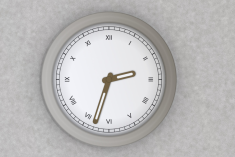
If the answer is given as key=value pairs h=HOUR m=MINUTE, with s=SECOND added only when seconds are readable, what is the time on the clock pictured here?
h=2 m=33
